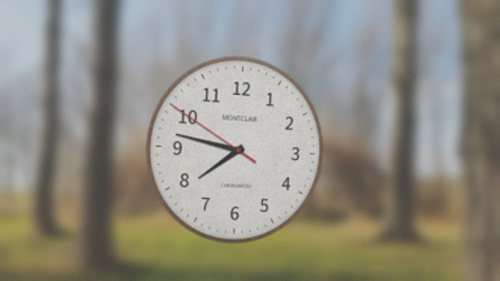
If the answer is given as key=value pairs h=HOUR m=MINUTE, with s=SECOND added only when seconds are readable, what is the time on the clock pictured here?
h=7 m=46 s=50
